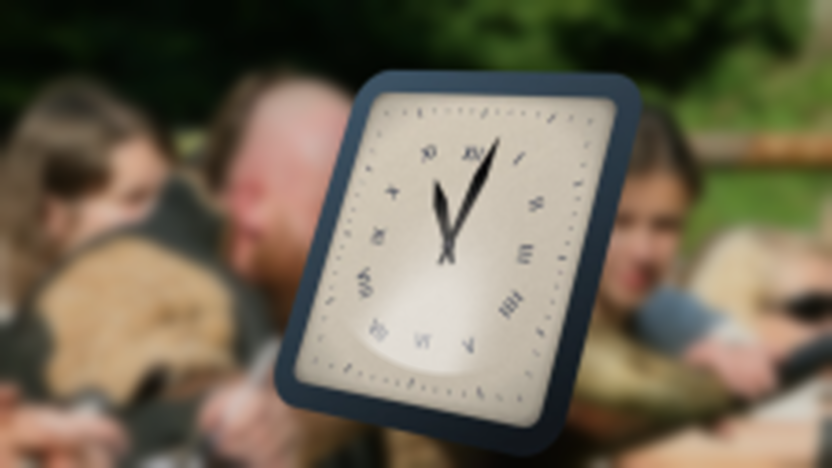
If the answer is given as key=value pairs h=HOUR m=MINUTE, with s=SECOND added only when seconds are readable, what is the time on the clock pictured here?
h=11 m=2
